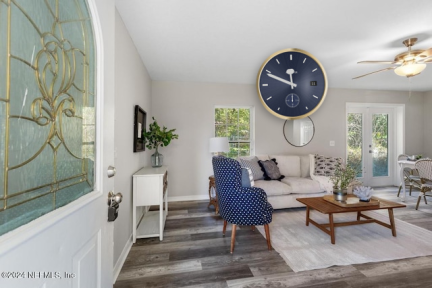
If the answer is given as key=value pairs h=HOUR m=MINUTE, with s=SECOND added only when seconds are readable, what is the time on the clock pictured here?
h=11 m=49
